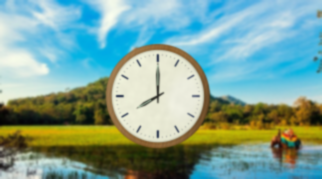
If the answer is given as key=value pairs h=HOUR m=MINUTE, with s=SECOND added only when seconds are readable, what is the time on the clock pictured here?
h=8 m=0
